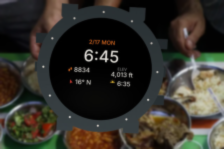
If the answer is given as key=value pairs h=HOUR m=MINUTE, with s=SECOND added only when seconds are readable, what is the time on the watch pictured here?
h=6 m=45
